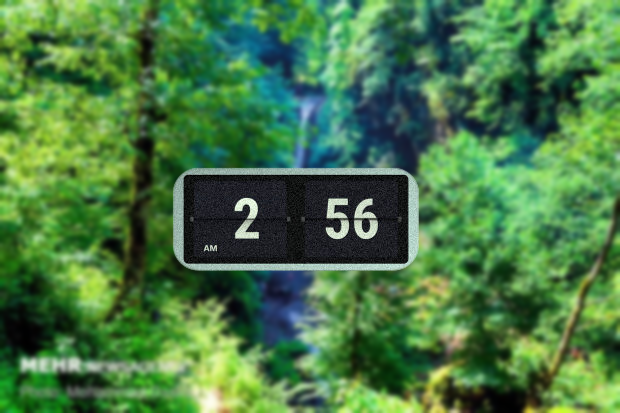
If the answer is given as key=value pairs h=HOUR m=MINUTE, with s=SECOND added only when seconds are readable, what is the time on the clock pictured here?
h=2 m=56
